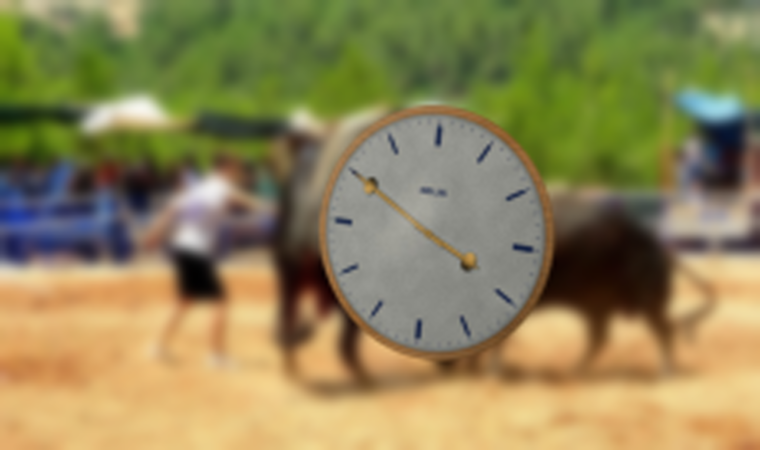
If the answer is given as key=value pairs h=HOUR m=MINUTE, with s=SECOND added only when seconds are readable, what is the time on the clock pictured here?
h=3 m=50
